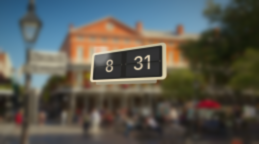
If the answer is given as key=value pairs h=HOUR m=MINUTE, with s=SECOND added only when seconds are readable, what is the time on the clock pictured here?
h=8 m=31
